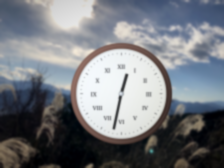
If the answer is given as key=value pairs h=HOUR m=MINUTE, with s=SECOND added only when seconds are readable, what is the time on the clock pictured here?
h=12 m=32
